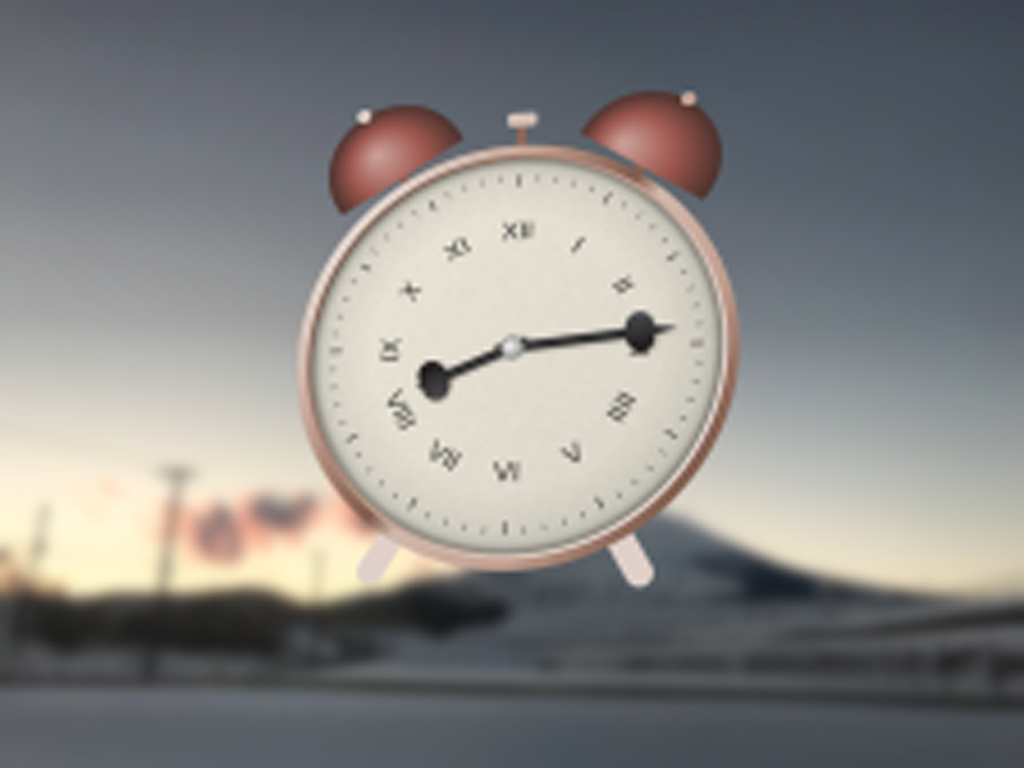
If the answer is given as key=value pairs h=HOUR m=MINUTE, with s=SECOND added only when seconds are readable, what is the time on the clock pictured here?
h=8 m=14
